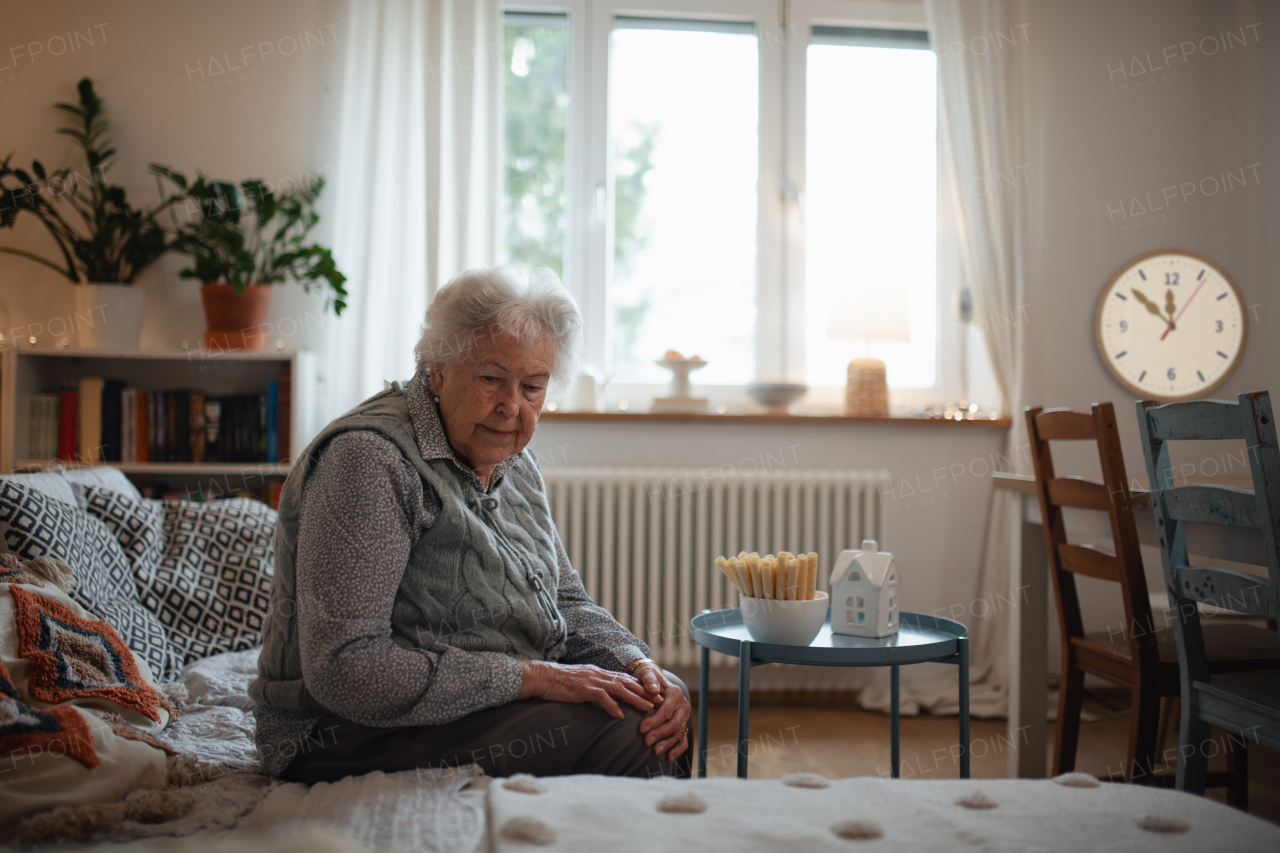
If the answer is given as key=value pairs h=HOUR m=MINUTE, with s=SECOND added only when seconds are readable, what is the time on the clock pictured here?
h=11 m=52 s=6
